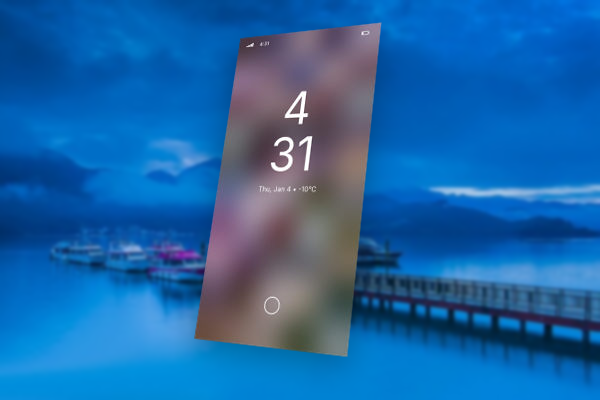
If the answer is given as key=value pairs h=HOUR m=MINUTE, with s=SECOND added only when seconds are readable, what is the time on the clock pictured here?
h=4 m=31
